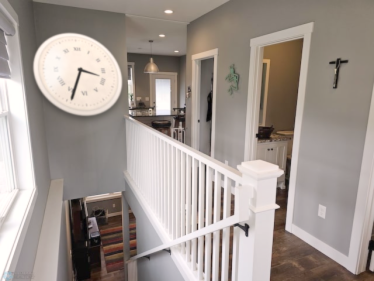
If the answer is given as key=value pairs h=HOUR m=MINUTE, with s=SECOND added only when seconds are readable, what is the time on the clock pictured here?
h=3 m=34
